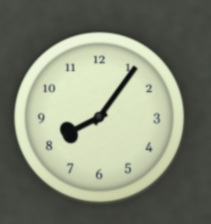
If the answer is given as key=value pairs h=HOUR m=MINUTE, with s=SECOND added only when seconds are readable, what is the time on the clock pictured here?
h=8 m=6
